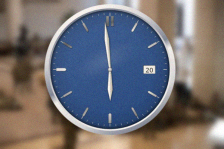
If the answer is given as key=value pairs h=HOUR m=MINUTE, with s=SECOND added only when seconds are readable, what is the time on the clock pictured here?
h=5 m=59
